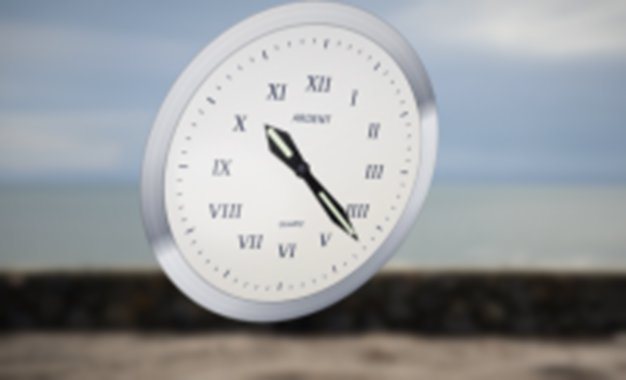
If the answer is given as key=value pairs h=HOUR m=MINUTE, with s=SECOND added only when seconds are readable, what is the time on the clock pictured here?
h=10 m=22
